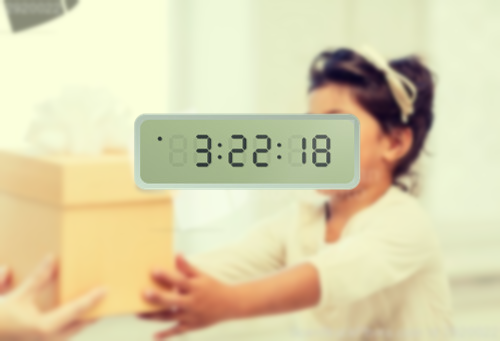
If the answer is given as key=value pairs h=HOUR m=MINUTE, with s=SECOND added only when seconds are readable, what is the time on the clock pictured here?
h=3 m=22 s=18
